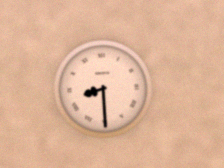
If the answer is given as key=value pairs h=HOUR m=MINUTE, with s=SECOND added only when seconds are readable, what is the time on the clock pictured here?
h=8 m=30
